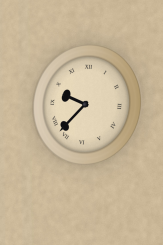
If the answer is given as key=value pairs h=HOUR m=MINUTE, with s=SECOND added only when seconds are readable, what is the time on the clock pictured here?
h=9 m=37
